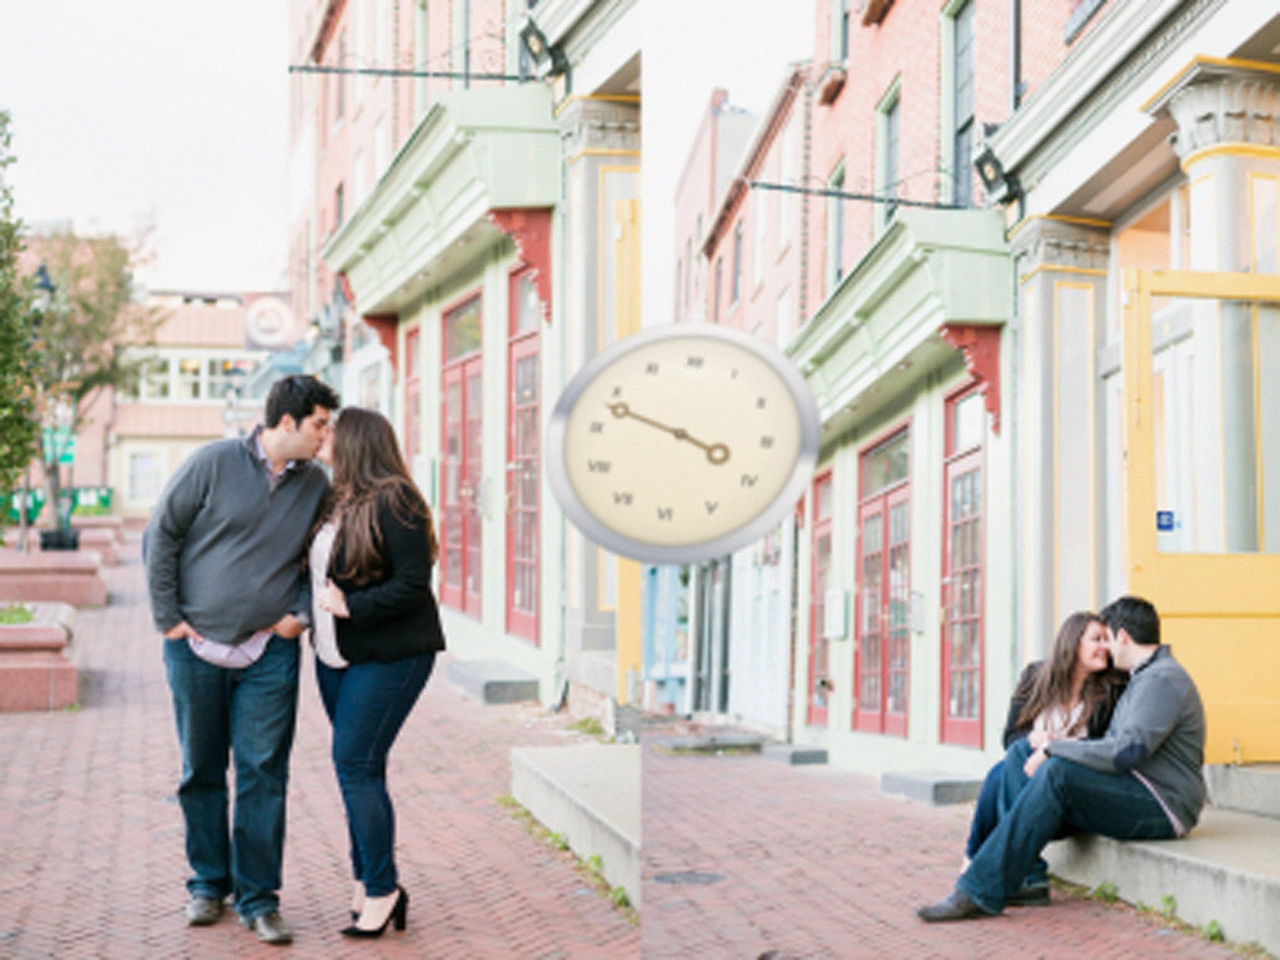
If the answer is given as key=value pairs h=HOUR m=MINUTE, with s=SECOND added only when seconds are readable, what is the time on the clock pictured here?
h=3 m=48
